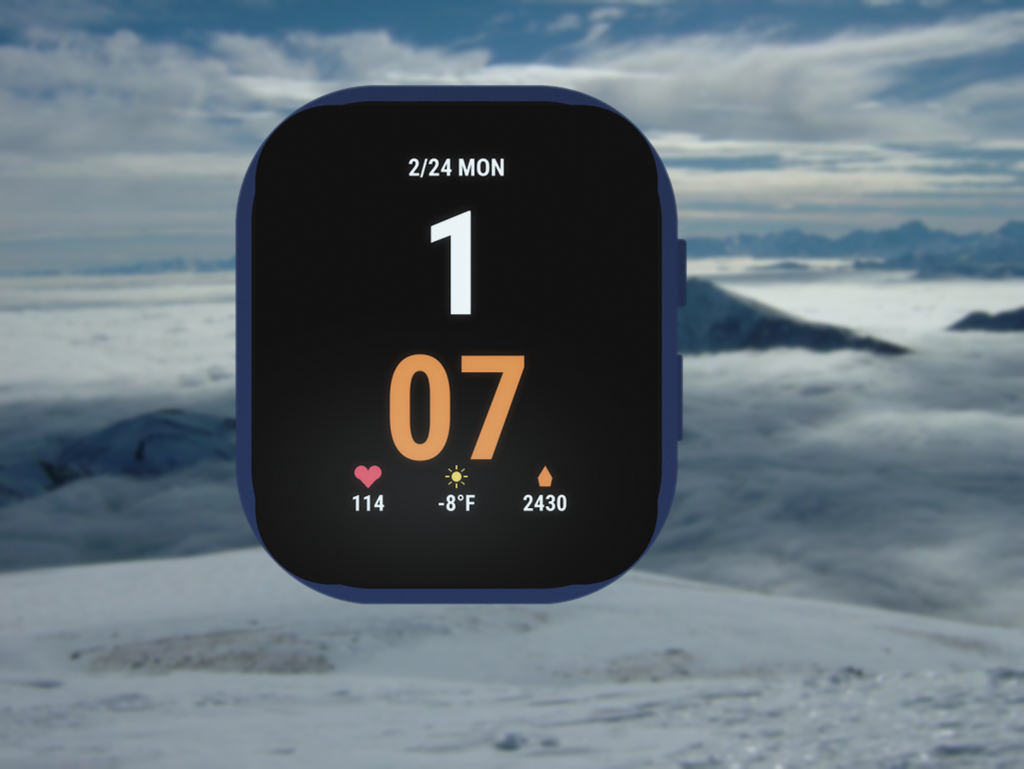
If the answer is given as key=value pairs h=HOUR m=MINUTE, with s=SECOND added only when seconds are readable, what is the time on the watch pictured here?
h=1 m=7
